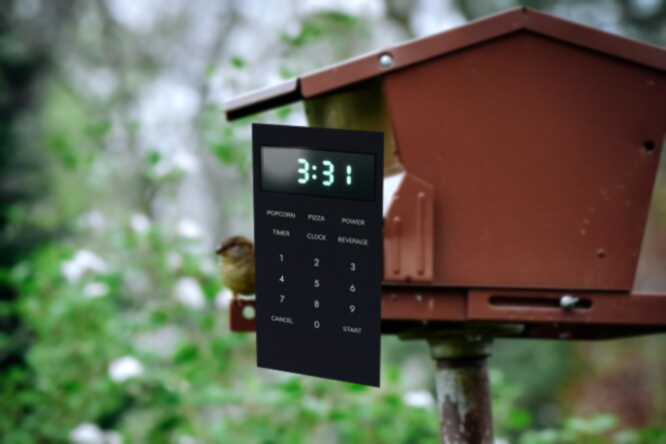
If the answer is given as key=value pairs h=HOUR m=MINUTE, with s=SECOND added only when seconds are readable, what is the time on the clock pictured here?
h=3 m=31
